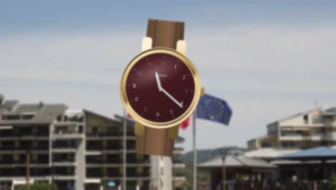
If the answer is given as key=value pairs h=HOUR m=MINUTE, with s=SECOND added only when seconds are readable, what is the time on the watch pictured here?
h=11 m=21
